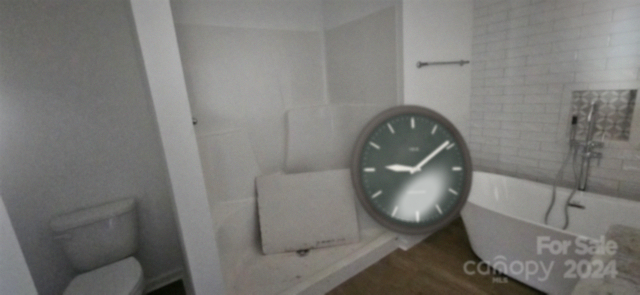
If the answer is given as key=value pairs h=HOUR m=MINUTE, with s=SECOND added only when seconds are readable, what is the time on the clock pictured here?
h=9 m=9
